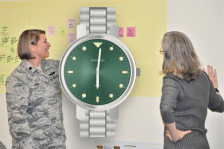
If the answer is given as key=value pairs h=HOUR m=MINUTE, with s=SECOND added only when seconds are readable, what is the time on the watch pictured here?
h=6 m=1
